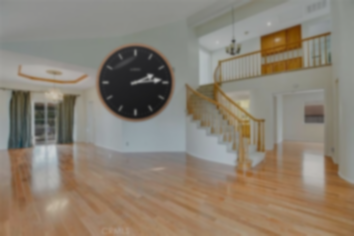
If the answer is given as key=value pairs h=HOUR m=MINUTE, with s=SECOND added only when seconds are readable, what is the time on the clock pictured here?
h=2 m=14
